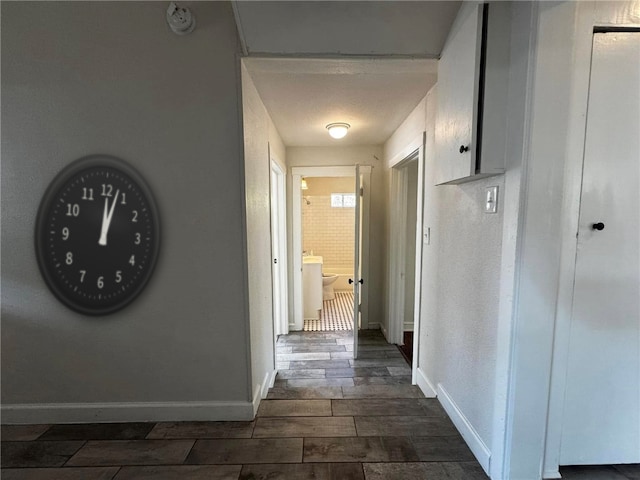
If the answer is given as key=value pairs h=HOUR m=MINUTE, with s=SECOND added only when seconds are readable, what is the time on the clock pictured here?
h=12 m=3
